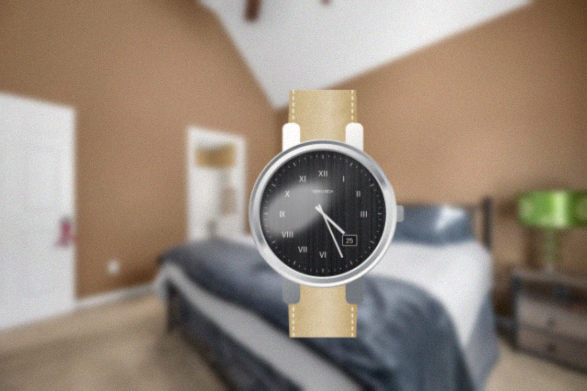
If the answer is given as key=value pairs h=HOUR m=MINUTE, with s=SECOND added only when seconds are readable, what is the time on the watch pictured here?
h=4 m=26
